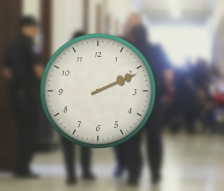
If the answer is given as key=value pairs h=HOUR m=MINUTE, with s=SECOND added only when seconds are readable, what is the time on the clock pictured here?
h=2 m=11
